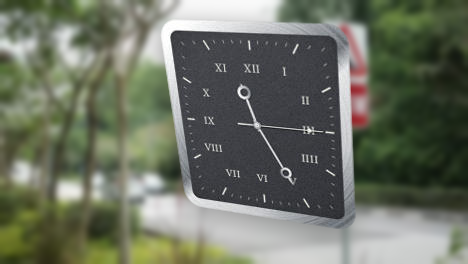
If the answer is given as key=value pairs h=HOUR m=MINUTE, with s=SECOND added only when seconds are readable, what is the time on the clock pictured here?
h=11 m=25 s=15
